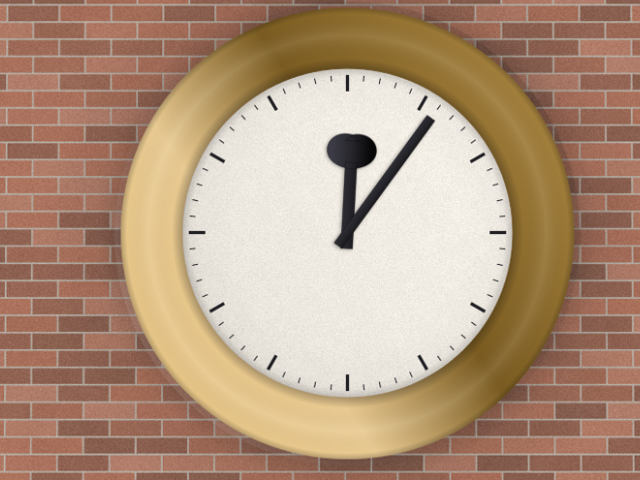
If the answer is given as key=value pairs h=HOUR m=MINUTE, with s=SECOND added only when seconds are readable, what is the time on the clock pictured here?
h=12 m=6
